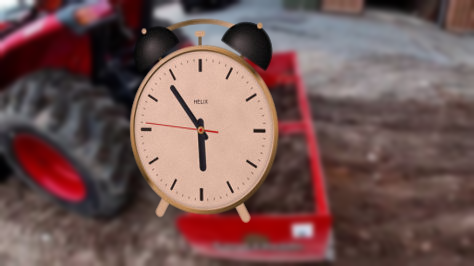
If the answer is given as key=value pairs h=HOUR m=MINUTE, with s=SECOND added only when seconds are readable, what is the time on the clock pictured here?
h=5 m=53 s=46
